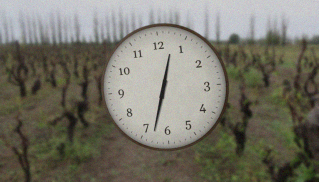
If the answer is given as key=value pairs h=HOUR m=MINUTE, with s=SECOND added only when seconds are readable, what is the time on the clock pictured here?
h=12 m=33
